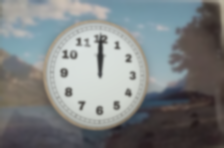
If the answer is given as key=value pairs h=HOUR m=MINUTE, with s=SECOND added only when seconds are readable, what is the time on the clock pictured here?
h=12 m=0
